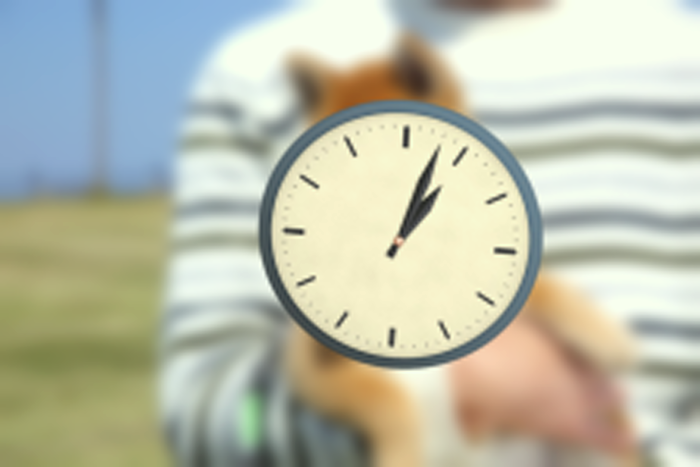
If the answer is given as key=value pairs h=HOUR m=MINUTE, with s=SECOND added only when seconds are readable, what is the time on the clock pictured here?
h=1 m=3
